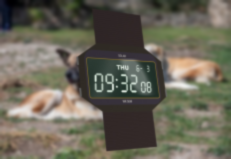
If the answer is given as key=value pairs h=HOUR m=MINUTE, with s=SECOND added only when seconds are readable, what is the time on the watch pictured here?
h=9 m=32 s=8
